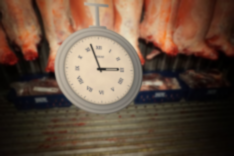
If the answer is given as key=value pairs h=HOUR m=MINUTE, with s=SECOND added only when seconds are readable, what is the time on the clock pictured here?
h=2 m=57
